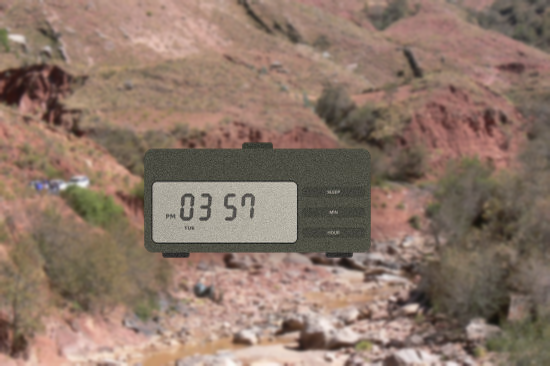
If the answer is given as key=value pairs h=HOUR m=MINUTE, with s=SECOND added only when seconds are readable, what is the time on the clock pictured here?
h=3 m=57
